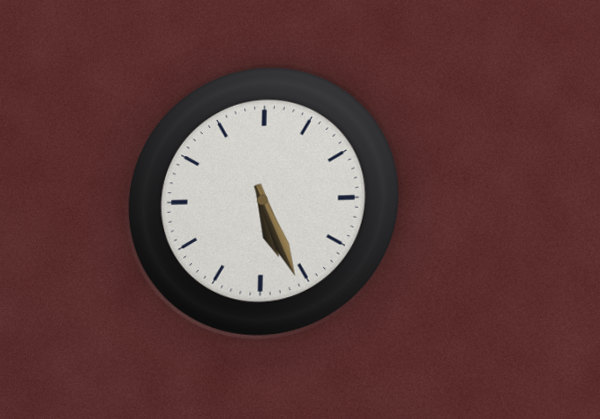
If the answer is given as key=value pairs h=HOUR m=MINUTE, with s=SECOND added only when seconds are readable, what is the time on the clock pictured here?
h=5 m=26
